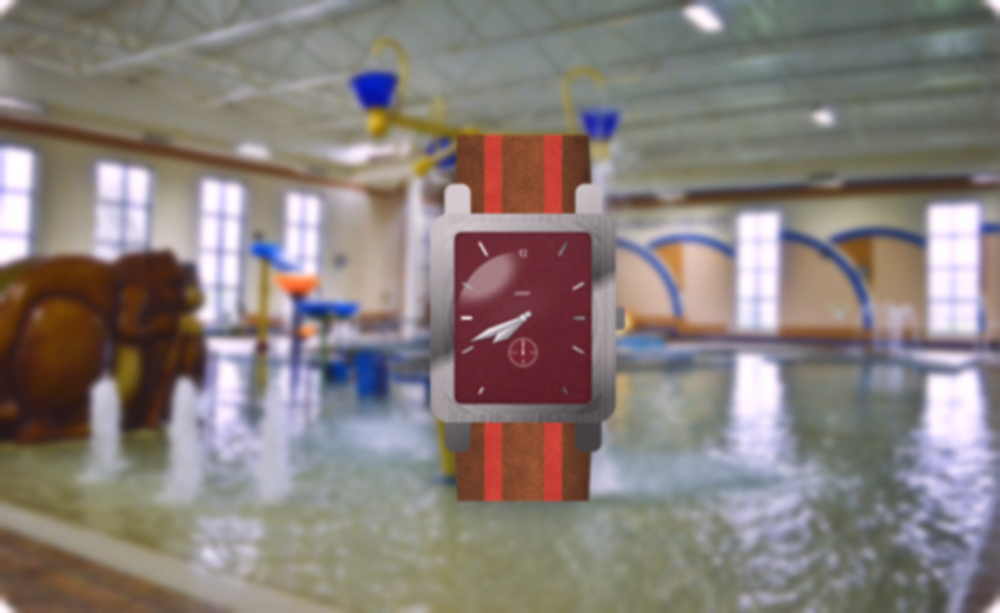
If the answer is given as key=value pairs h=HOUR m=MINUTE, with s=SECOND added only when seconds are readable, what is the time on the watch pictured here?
h=7 m=41
